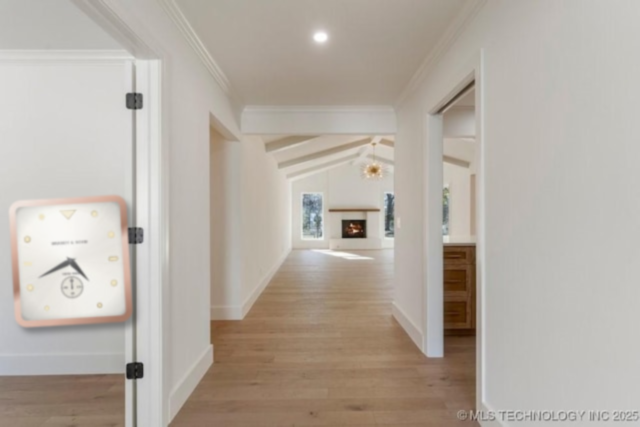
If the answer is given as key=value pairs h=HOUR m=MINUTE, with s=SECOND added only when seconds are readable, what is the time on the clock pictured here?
h=4 m=41
